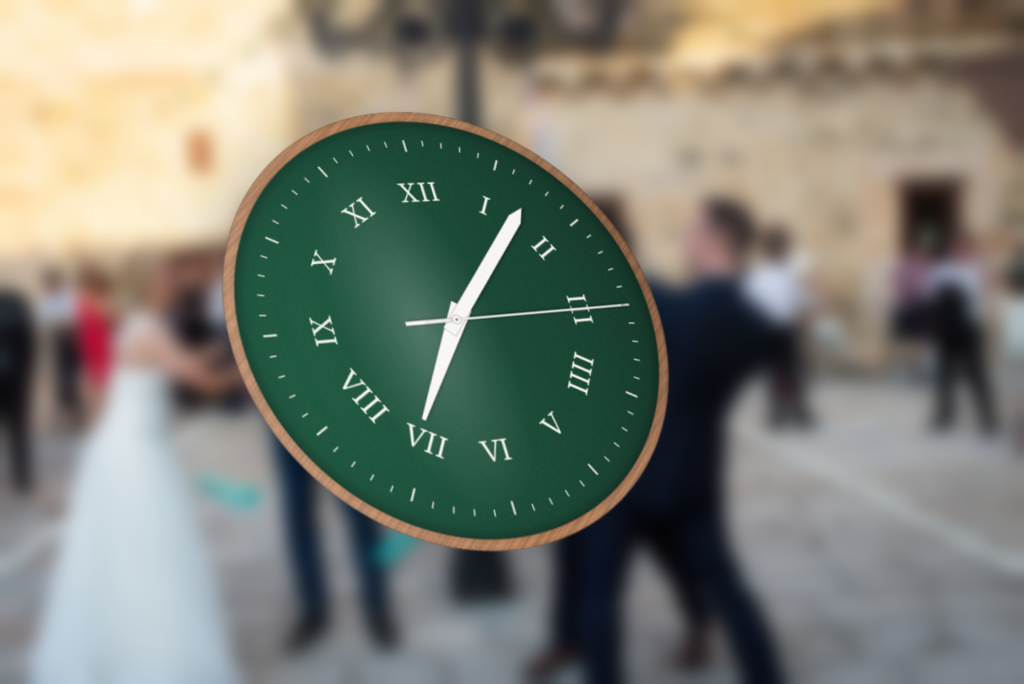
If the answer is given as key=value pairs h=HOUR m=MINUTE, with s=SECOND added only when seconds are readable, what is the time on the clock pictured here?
h=7 m=7 s=15
